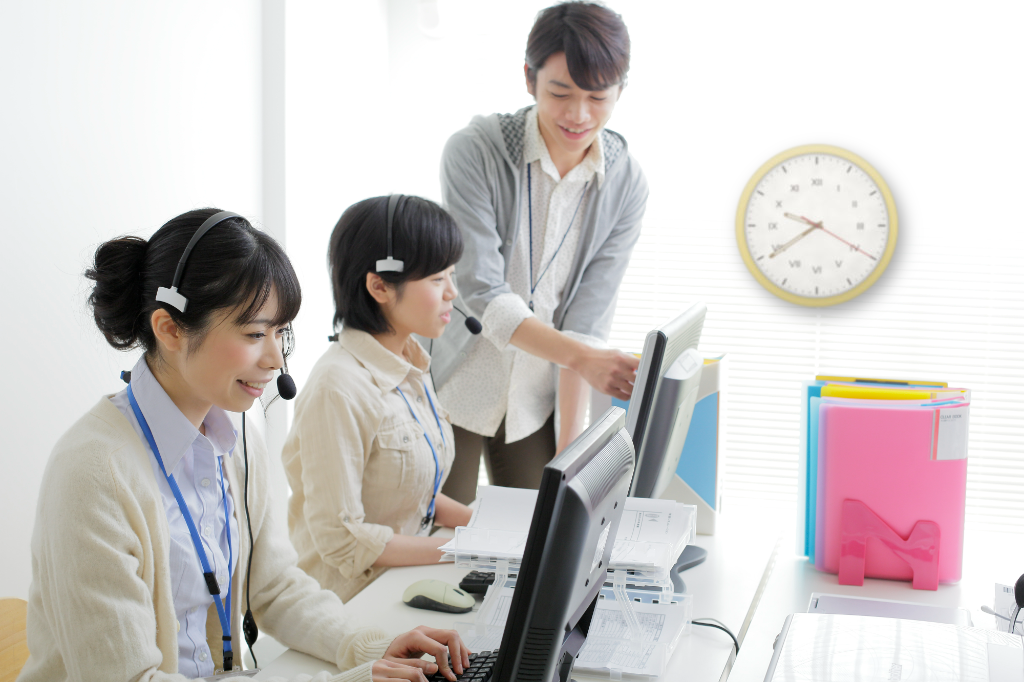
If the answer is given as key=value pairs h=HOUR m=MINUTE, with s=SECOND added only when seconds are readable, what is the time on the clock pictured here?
h=9 m=39 s=20
